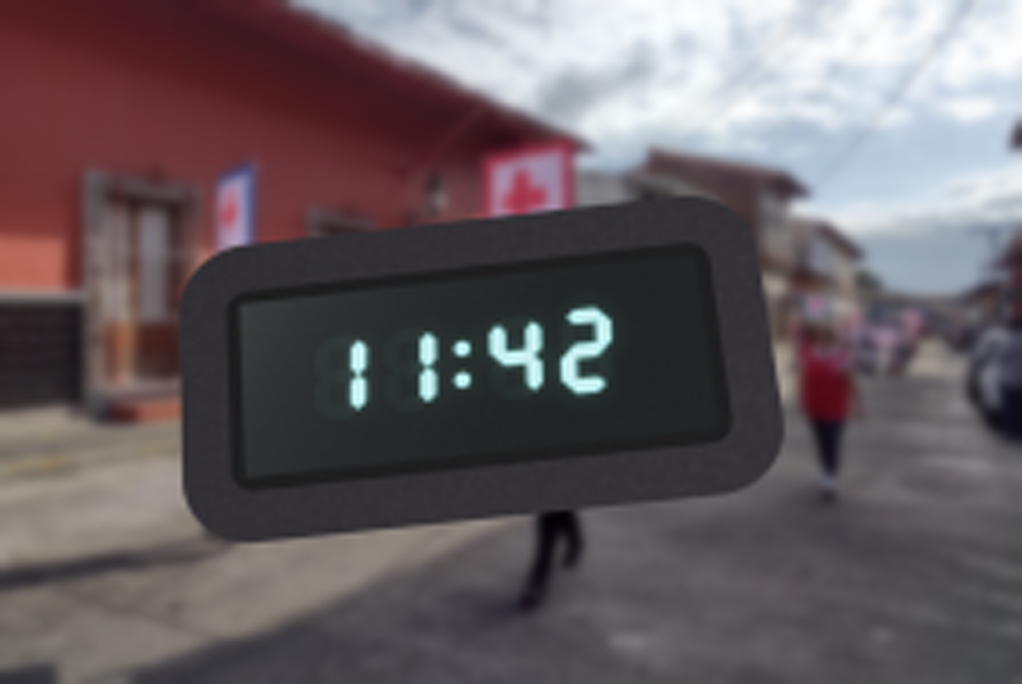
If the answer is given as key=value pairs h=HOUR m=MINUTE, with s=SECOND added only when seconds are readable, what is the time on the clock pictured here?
h=11 m=42
